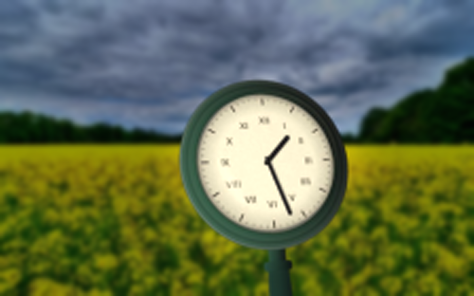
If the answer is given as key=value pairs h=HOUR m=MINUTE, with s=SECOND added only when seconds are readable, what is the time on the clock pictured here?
h=1 m=27
